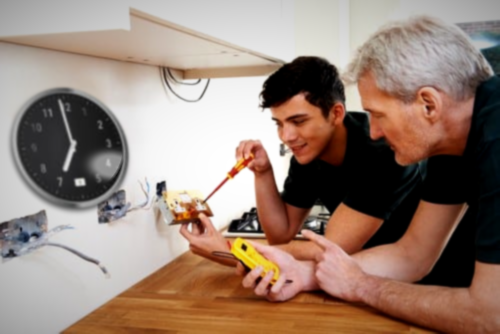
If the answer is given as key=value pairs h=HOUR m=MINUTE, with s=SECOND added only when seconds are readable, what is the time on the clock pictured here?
h=6 m=59
